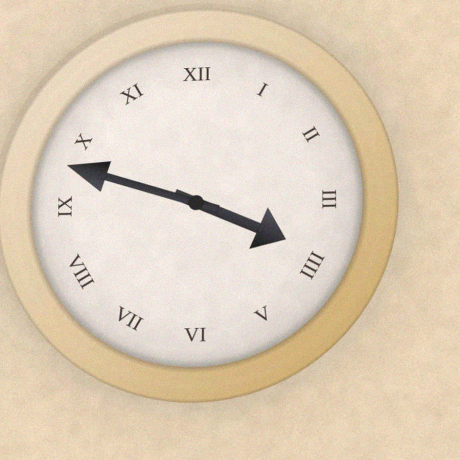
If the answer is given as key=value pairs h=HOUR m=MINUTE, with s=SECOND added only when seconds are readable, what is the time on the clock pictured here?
h=3 m=48
